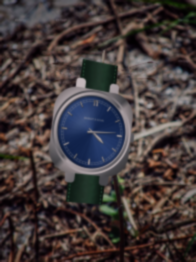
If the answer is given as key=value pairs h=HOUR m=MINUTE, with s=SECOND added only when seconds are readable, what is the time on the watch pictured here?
h=4 m=14
